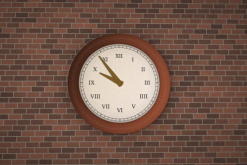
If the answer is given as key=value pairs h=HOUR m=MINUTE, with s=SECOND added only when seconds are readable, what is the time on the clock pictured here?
h=9 m=54
